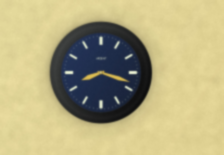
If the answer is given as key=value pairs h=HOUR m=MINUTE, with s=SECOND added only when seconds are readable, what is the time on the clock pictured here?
h=8 m=18
